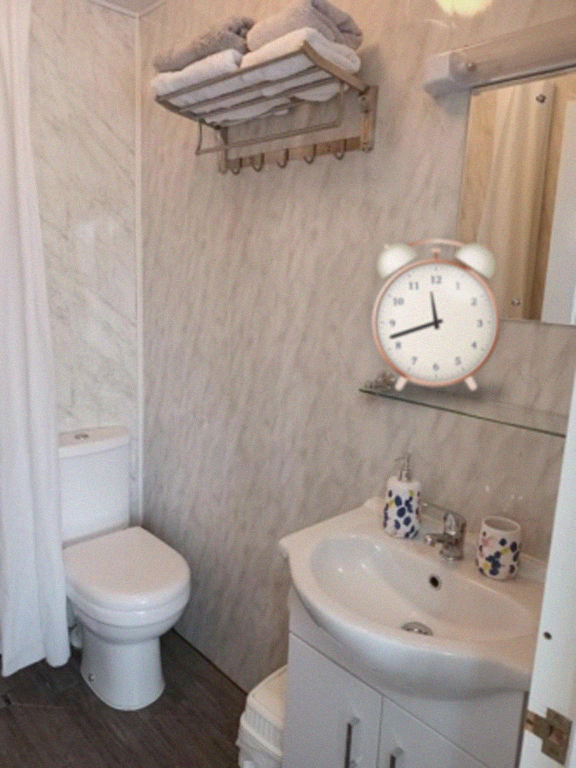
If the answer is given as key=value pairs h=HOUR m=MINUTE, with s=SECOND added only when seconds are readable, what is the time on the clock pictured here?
h=11 m=42
